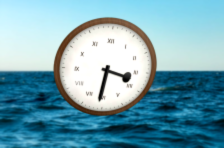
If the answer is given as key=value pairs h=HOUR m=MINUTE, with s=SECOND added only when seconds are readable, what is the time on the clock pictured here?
h=3 m=31
